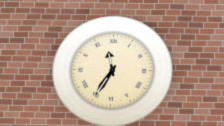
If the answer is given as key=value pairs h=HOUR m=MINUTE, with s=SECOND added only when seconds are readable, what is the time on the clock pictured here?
h=11 m=35
